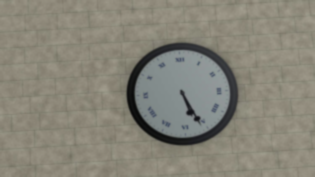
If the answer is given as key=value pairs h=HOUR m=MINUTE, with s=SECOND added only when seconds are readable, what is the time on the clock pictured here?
h=5 m=26
